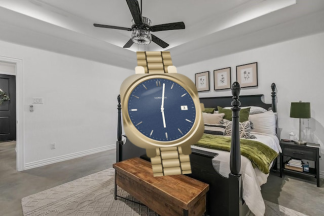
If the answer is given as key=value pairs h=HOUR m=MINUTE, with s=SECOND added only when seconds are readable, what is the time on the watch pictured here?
h=6 m=2
